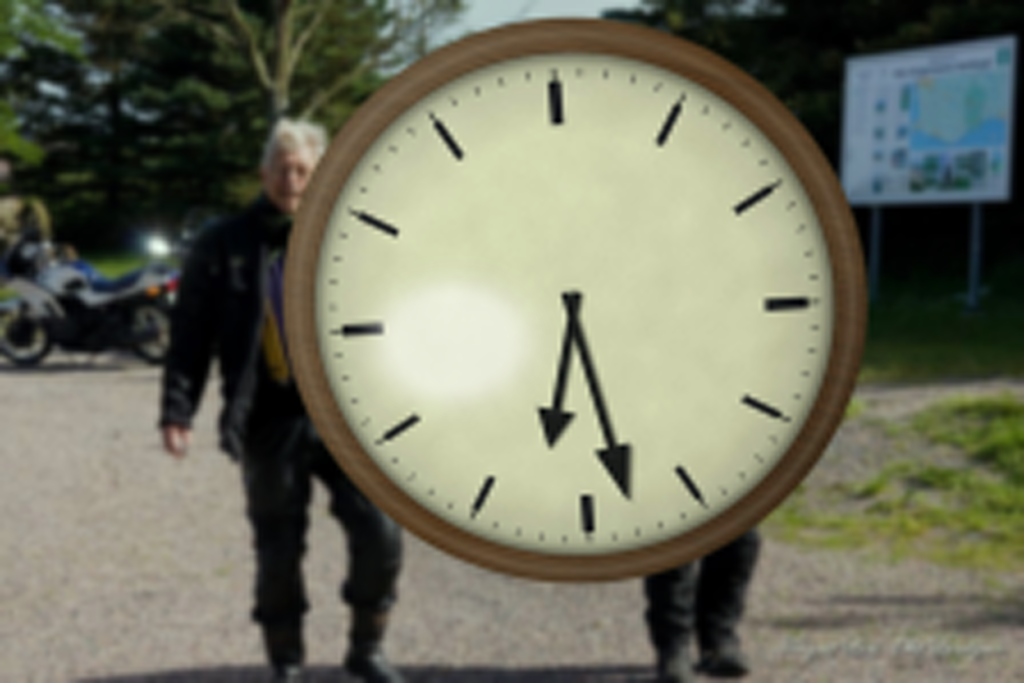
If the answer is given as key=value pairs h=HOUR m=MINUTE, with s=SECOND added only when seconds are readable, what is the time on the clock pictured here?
h=6 m=28
